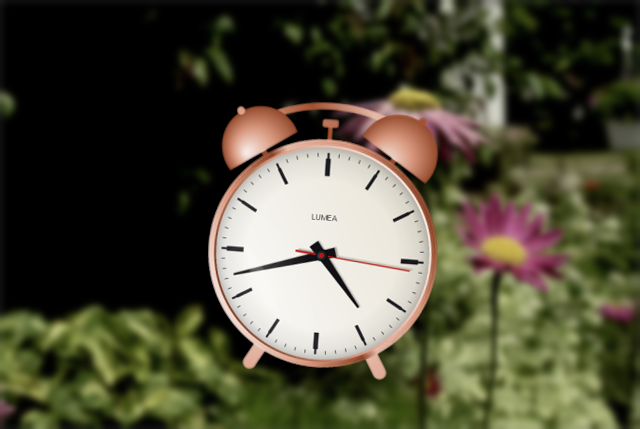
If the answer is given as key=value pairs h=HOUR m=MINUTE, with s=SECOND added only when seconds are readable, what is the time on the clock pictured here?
h=4 m=42 s=16
